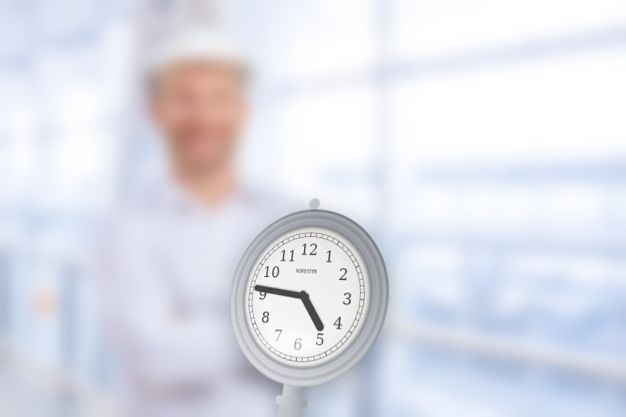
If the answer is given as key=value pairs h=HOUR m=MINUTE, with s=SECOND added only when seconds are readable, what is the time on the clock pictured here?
h=4 m=46
